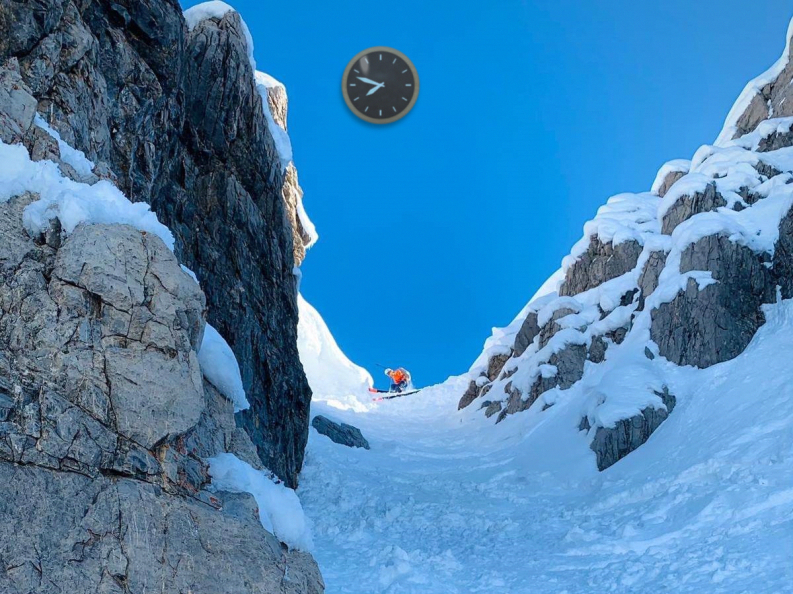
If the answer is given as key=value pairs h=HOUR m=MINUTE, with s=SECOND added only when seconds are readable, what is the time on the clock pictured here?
h=7 m=48
